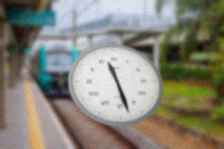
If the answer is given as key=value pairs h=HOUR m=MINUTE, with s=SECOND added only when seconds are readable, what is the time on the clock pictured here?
h=11 m=28
